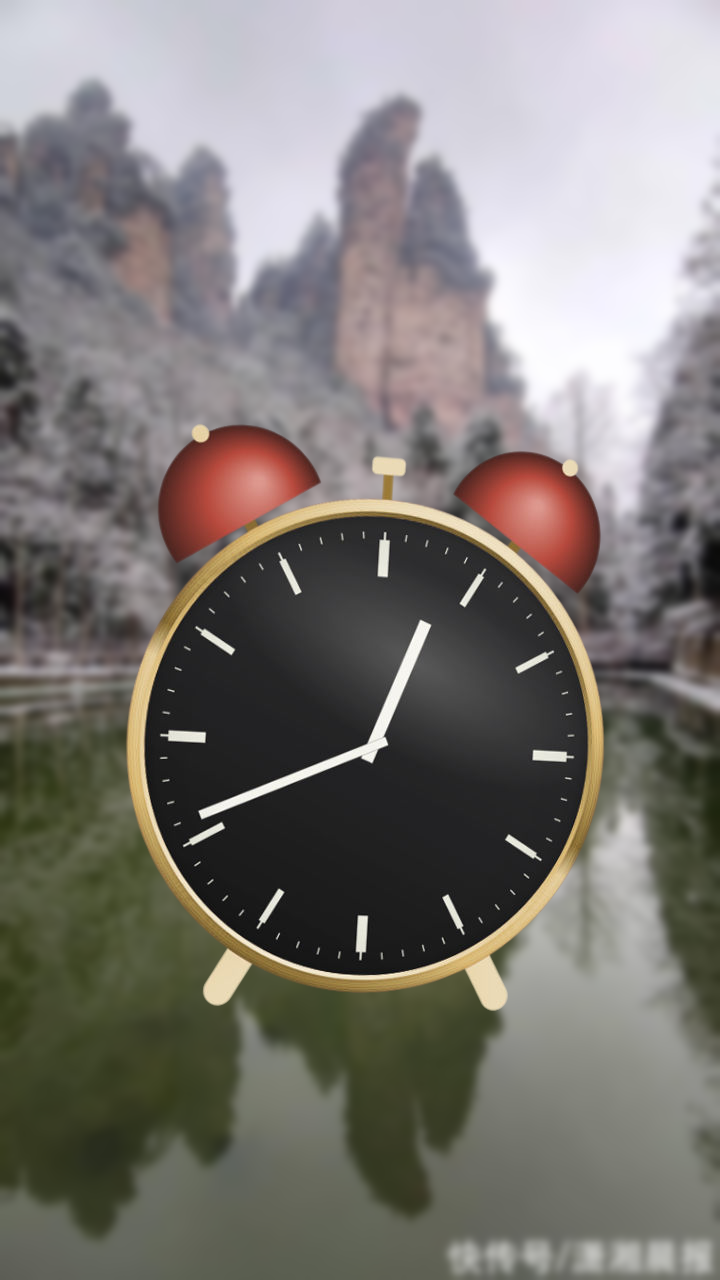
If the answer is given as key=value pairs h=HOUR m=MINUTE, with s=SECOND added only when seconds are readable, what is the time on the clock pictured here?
h=12 m=41
